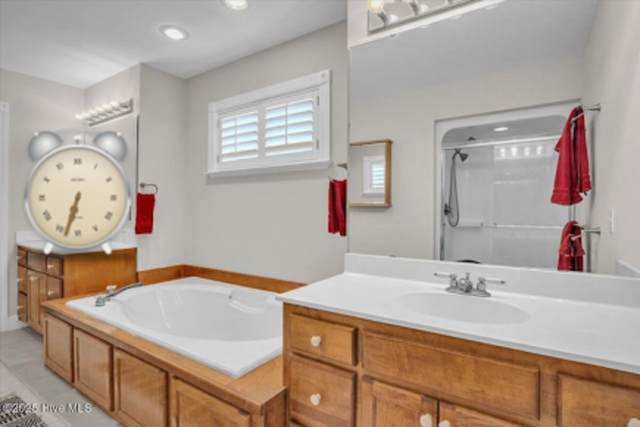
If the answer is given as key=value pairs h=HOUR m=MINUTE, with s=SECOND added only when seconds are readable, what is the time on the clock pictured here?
h=6 m=33
